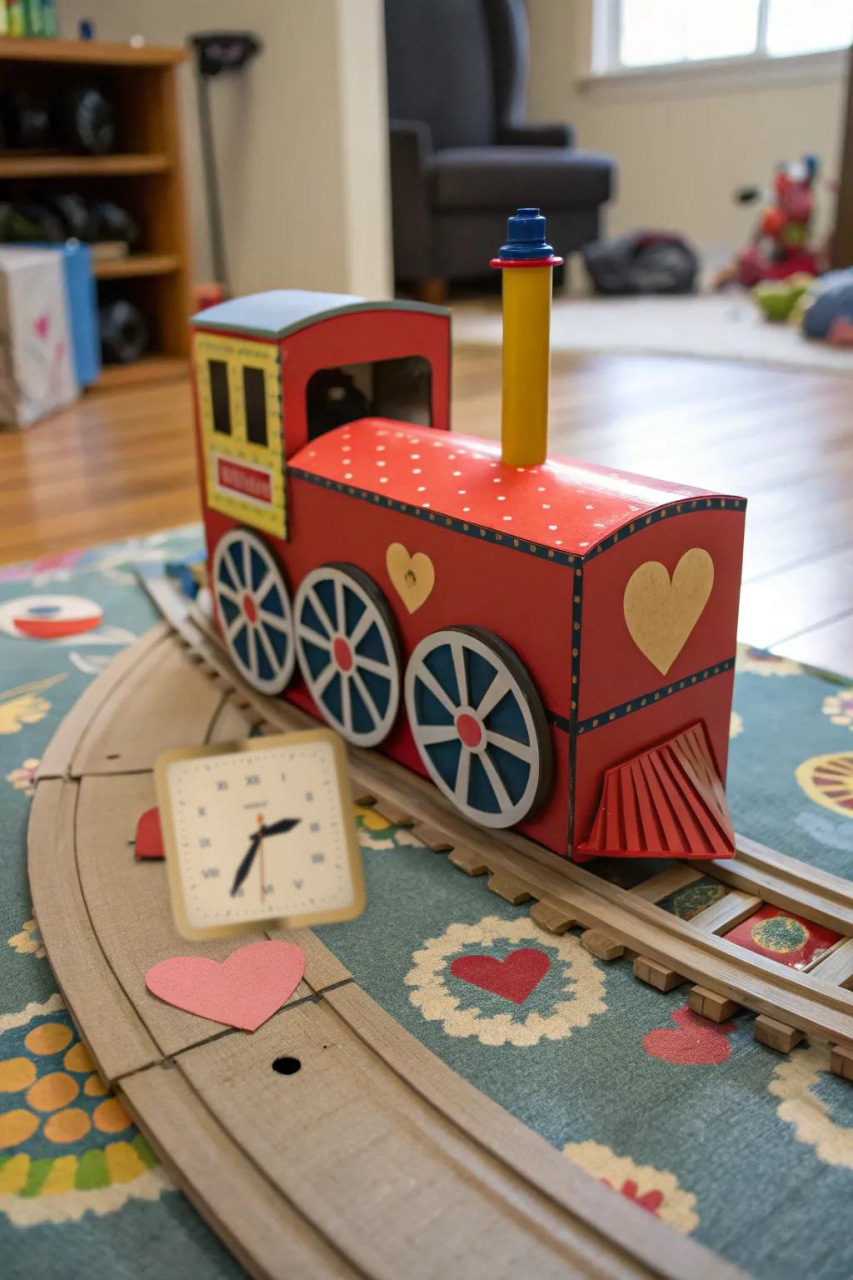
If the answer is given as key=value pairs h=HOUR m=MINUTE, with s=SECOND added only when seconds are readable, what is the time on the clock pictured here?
h=2 m=35 s=31
